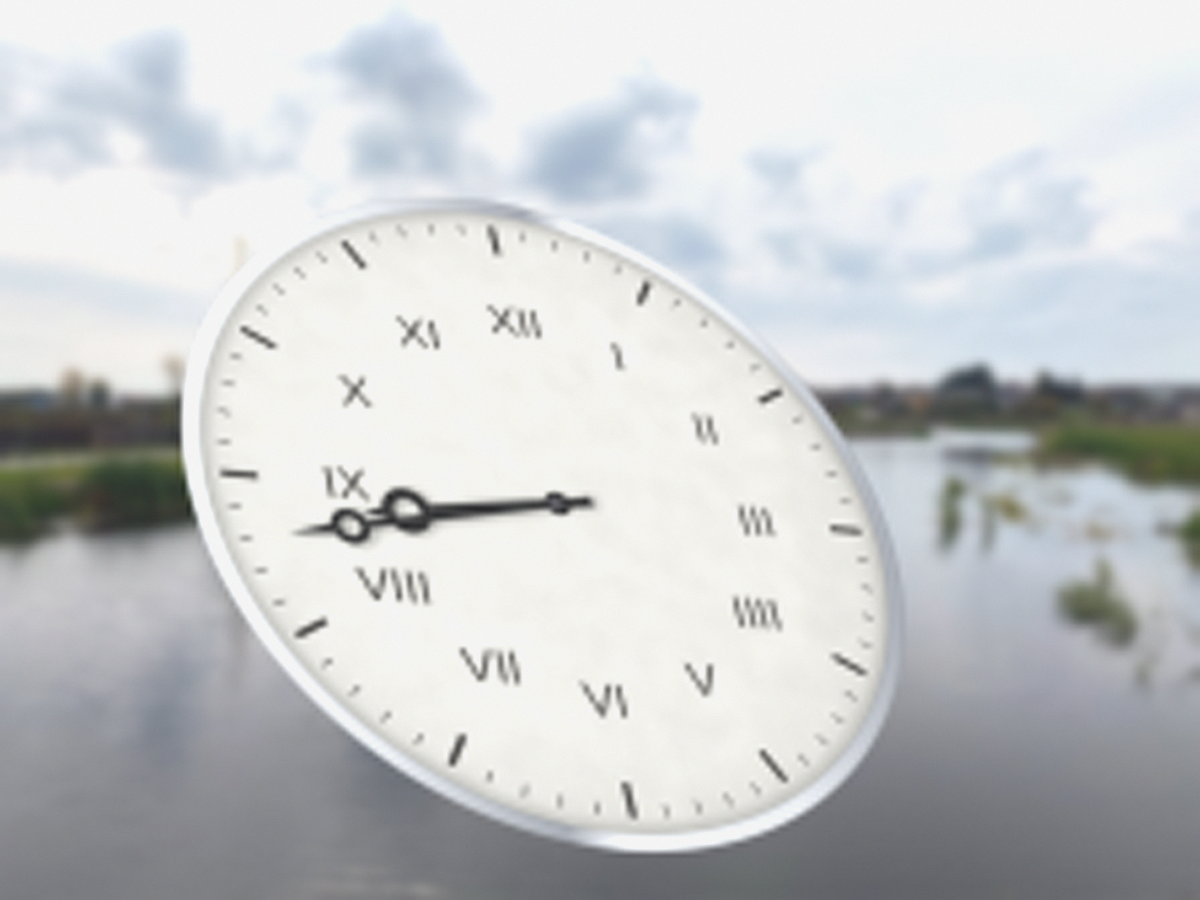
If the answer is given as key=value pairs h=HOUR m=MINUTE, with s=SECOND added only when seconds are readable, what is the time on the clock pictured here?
h=8 m=43
